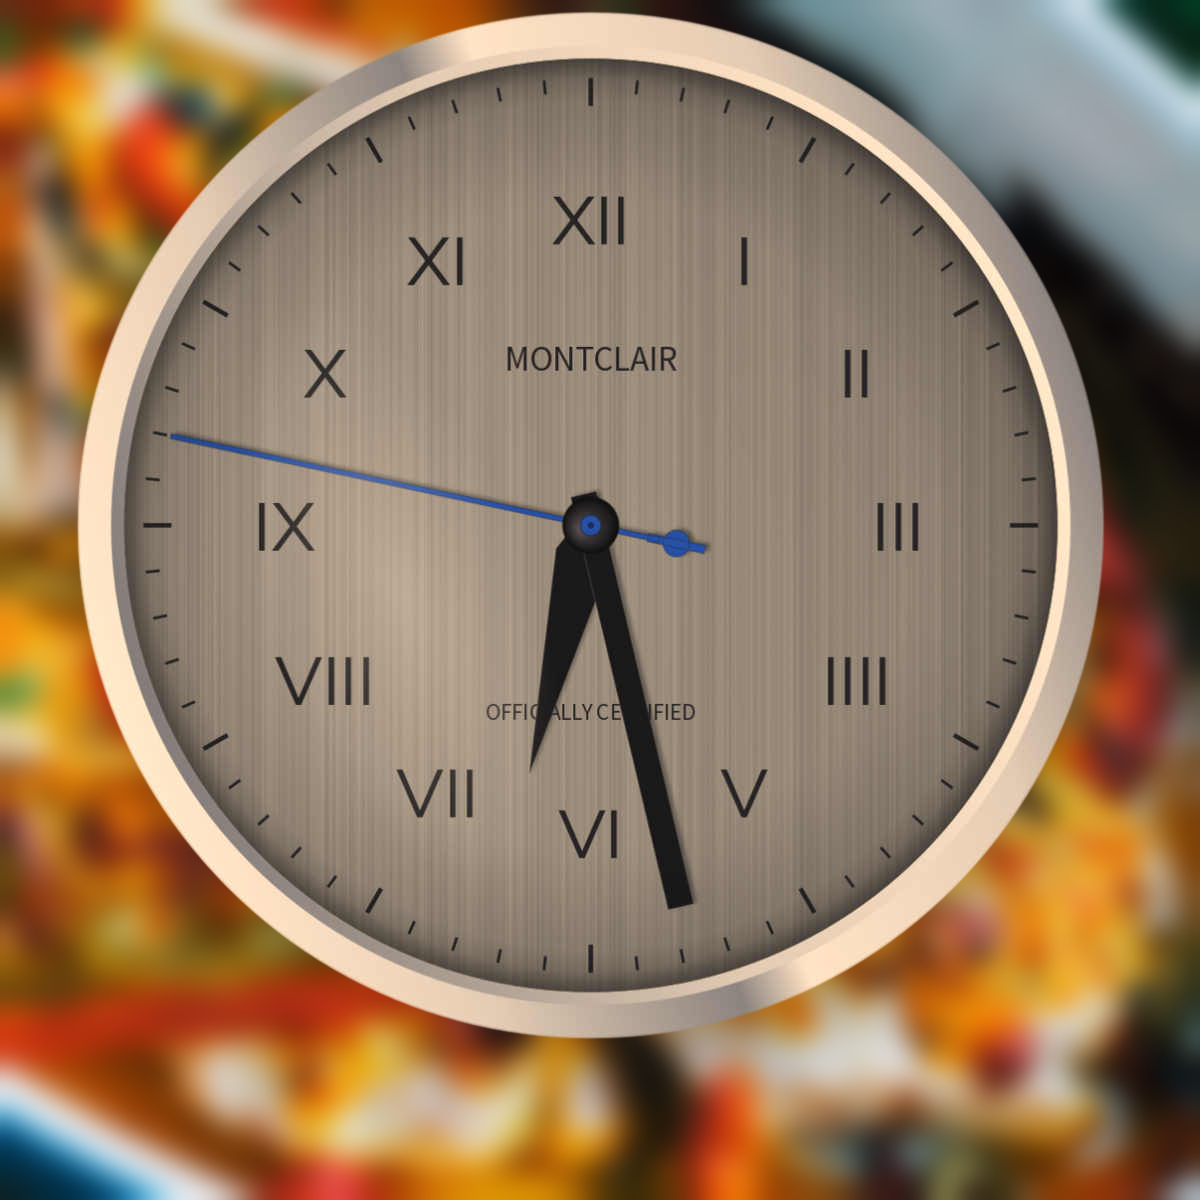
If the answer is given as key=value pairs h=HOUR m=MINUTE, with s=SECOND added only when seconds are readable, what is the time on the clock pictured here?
h=6 m=27 s=47
